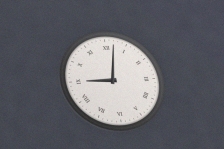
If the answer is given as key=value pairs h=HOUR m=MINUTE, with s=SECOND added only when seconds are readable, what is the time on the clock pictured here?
h=9 m=2
